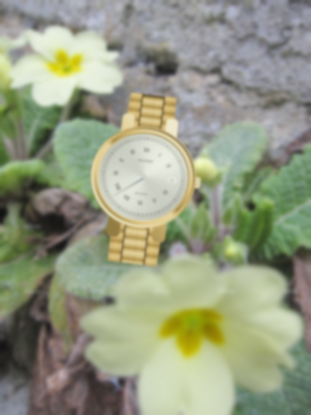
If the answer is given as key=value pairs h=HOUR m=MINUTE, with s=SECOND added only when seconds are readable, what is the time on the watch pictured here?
h=7 m=38
